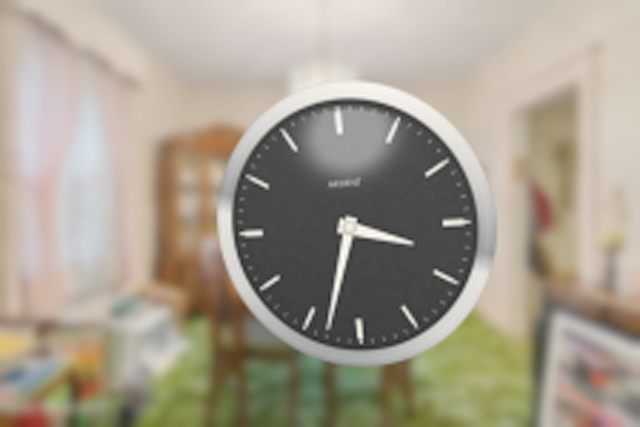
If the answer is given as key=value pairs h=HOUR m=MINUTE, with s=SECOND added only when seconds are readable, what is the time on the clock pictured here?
h=3 m=33
